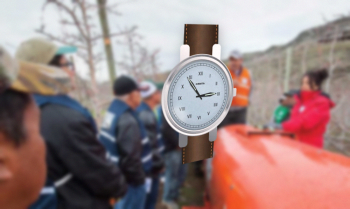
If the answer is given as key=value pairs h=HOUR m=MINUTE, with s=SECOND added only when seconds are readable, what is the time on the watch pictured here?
h=2 m=54
